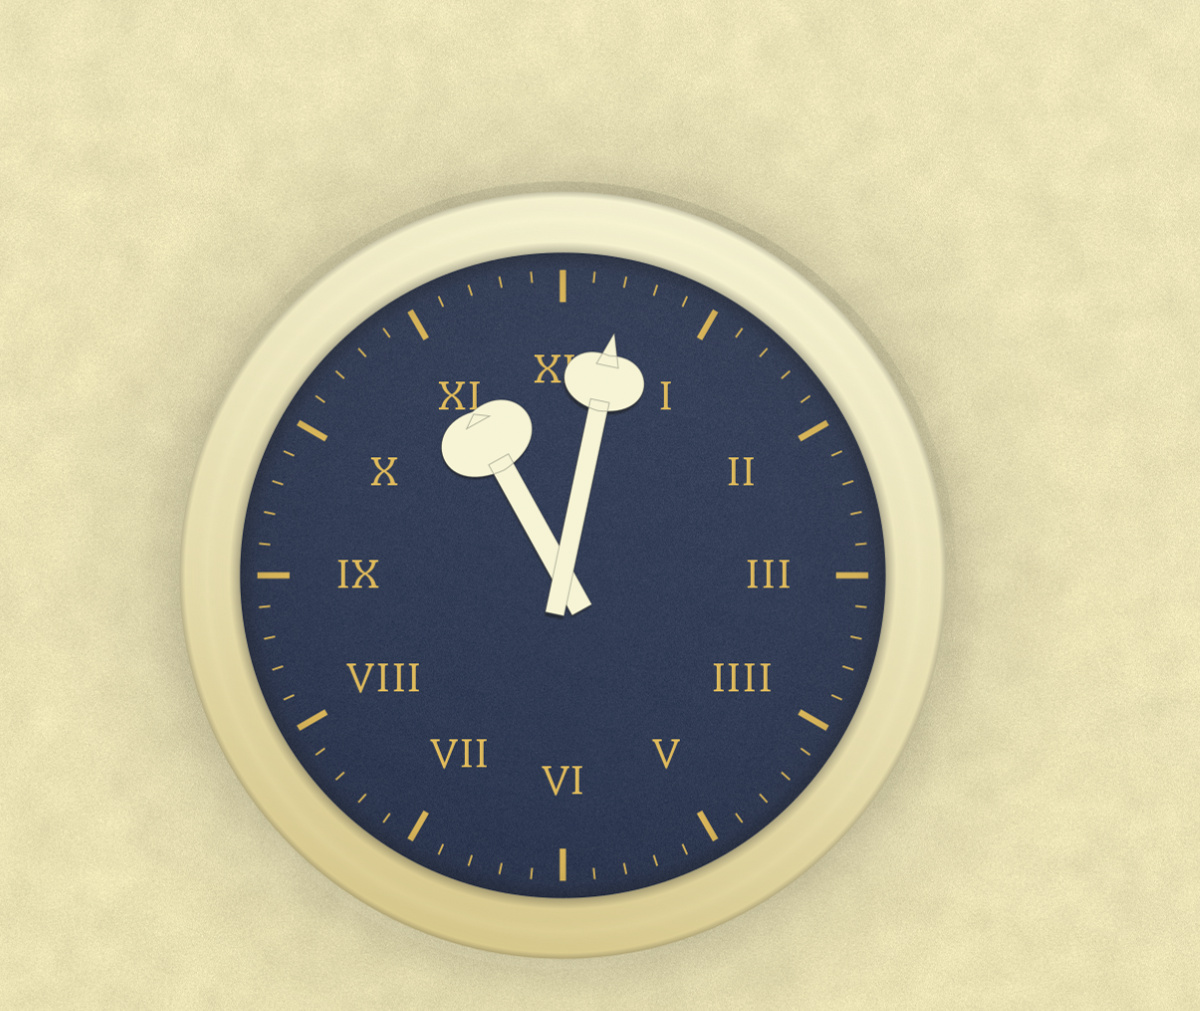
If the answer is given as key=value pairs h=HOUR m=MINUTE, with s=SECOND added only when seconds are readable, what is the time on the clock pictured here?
h=11 m=2
